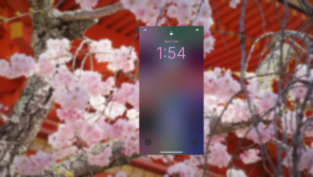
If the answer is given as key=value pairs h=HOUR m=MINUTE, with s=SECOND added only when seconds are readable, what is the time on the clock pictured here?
h=1 m=54
